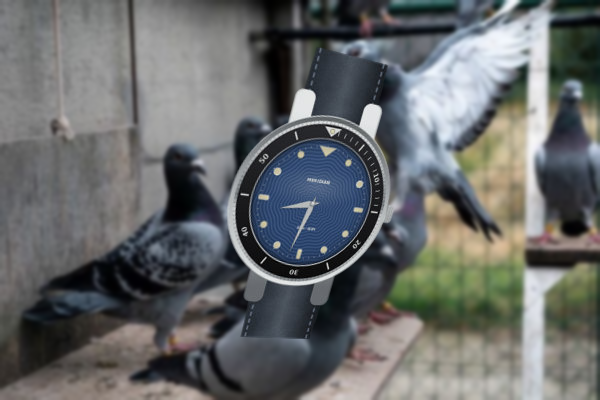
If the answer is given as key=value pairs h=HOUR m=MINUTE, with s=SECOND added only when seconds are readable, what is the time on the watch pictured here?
h=8 m=32
